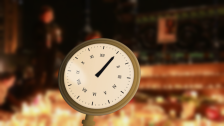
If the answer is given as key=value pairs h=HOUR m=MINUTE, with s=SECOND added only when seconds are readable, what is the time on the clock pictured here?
h=1 m=5
